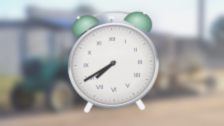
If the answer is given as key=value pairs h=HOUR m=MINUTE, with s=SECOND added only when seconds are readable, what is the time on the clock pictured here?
h=7 m=40
